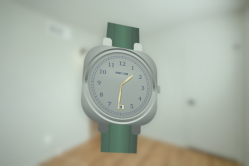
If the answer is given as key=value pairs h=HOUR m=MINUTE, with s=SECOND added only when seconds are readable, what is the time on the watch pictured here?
h=1 m=31
